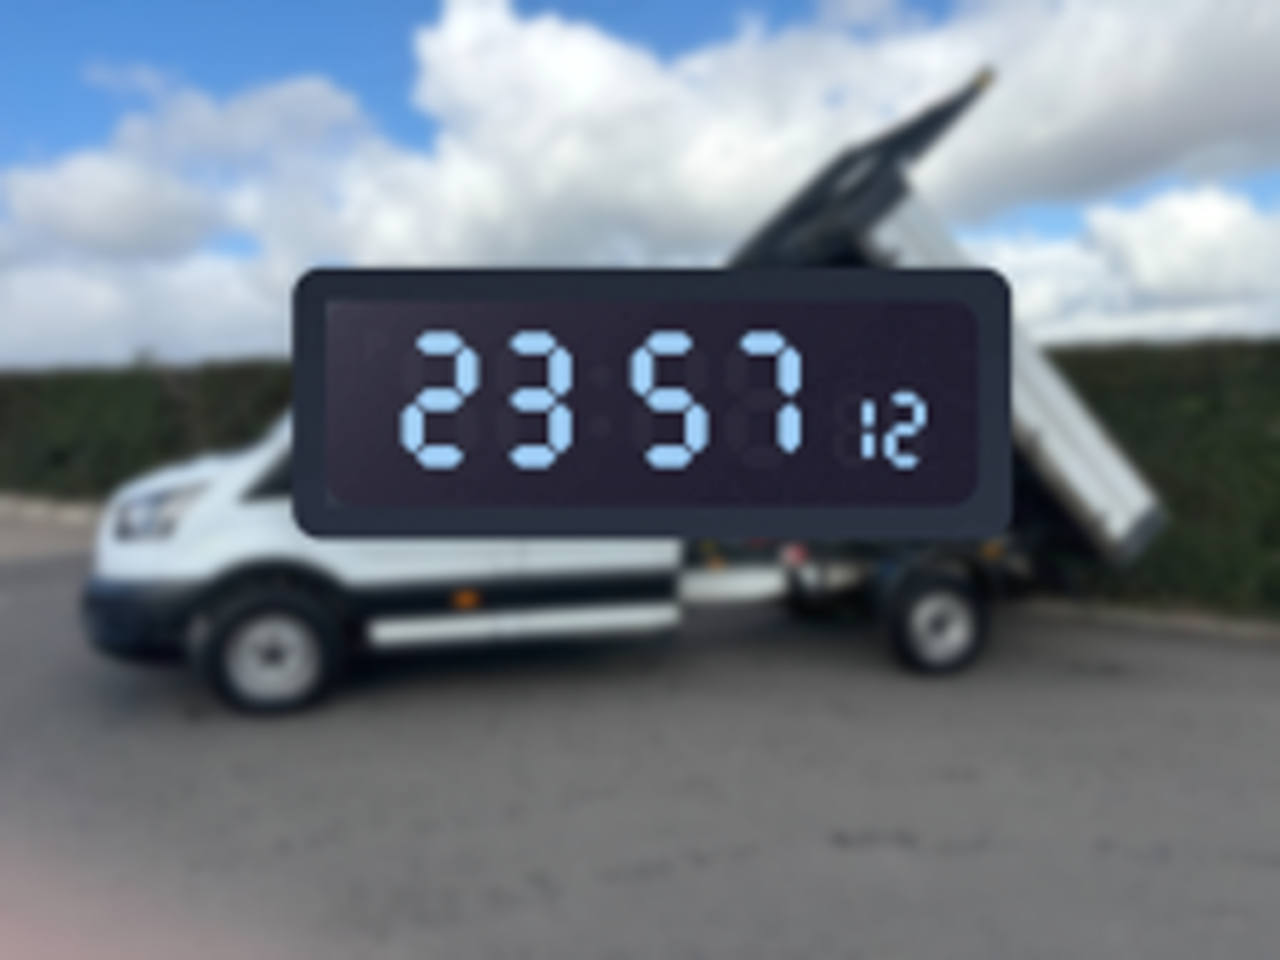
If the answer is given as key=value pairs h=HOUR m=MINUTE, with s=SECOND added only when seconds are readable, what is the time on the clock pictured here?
h=23 m=57 s=12
